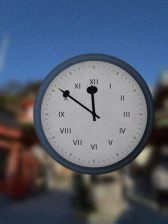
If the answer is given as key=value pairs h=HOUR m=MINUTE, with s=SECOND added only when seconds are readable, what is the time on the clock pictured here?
h=11 m=51
